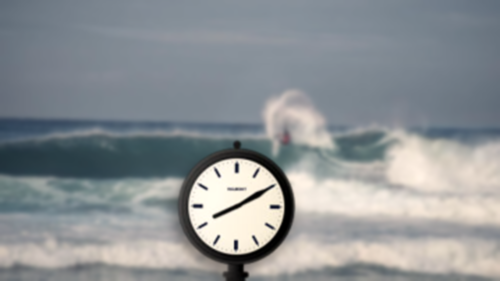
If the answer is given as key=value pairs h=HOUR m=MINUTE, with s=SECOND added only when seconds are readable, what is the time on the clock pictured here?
h=8 m=10
